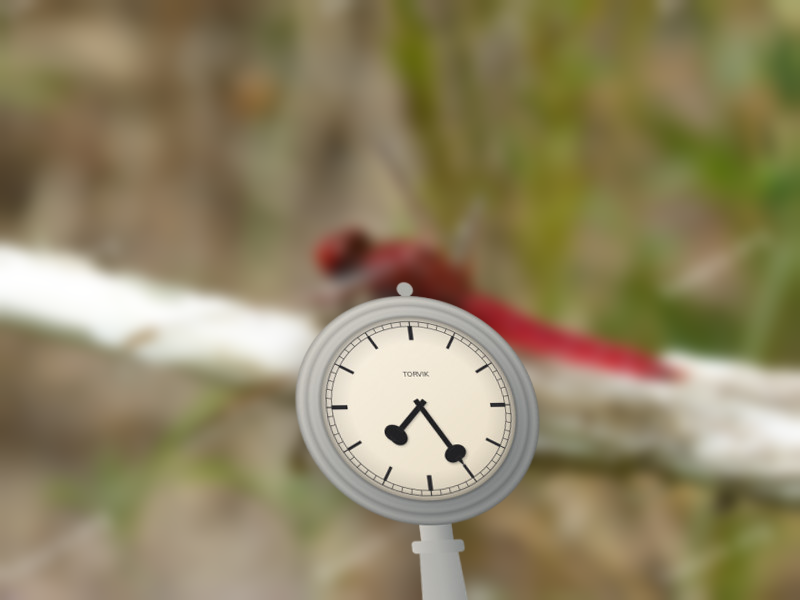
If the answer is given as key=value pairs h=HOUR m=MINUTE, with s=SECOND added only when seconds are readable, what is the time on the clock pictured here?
h=7 m=25
